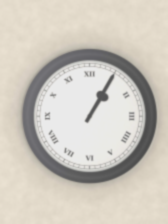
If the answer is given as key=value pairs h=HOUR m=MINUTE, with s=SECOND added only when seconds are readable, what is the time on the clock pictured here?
h=1 m=5
